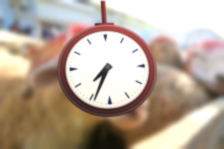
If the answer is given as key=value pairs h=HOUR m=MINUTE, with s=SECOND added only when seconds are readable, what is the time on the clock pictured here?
h=7 m=34
